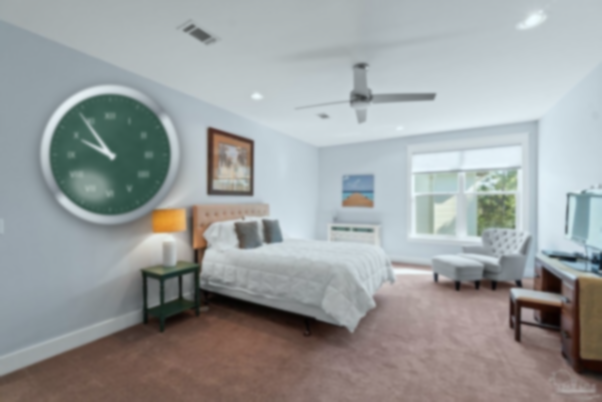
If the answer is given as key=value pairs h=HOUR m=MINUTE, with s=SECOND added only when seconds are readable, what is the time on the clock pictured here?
h=9 m=54
